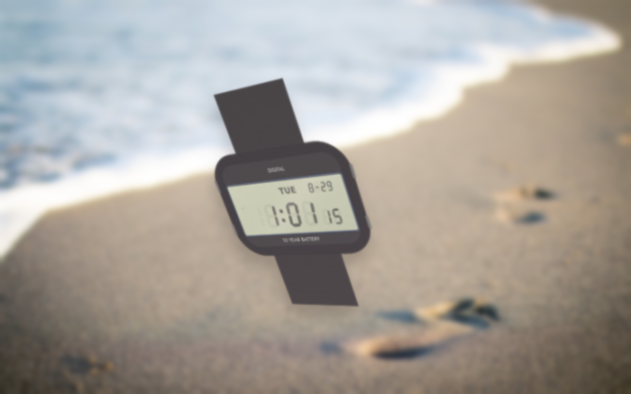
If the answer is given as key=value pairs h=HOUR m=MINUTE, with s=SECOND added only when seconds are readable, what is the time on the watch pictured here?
h=1 m=1 s=15
